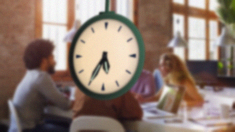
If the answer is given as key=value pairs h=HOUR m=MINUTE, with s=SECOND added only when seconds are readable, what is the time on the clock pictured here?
h=5 m=35
